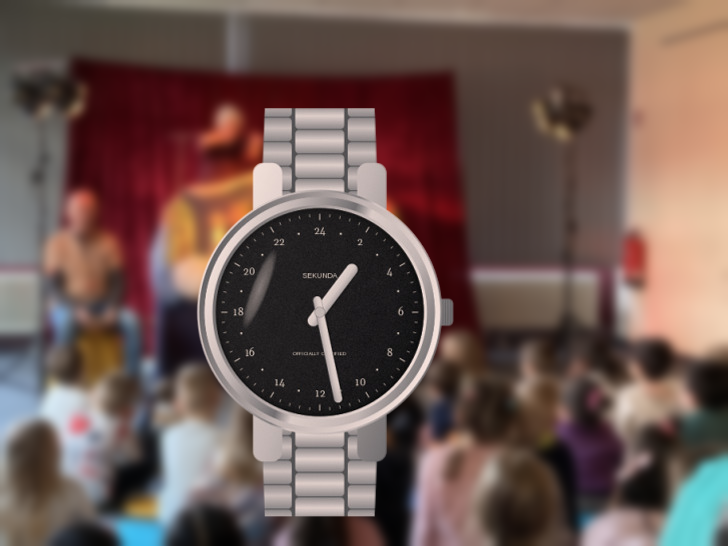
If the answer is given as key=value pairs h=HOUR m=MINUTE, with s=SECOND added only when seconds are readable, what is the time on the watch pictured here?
h=2 m=28
